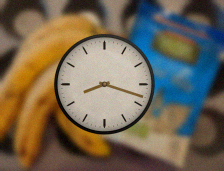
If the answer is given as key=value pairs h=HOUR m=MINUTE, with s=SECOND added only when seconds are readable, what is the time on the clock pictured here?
h=8 m=18
